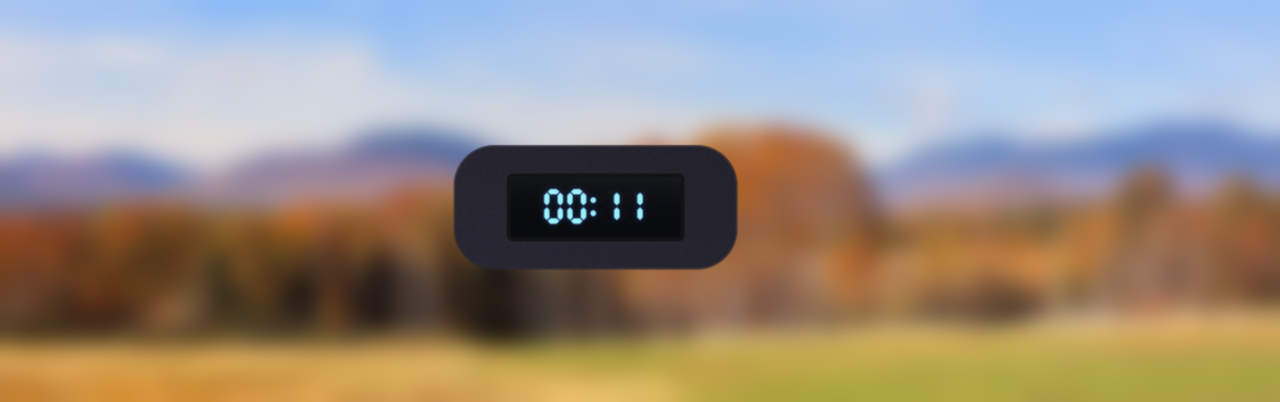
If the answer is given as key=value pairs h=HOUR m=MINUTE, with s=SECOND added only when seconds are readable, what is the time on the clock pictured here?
h=0 m=11
